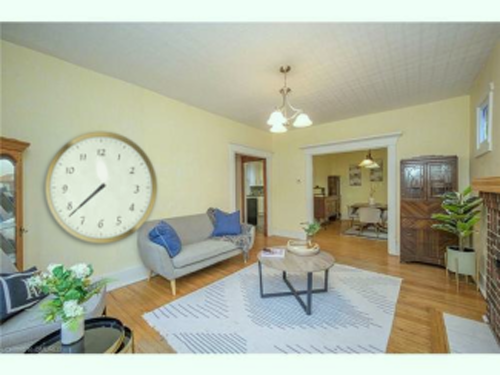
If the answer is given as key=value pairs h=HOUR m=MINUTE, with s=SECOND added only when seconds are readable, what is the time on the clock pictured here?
h=7 m=38
